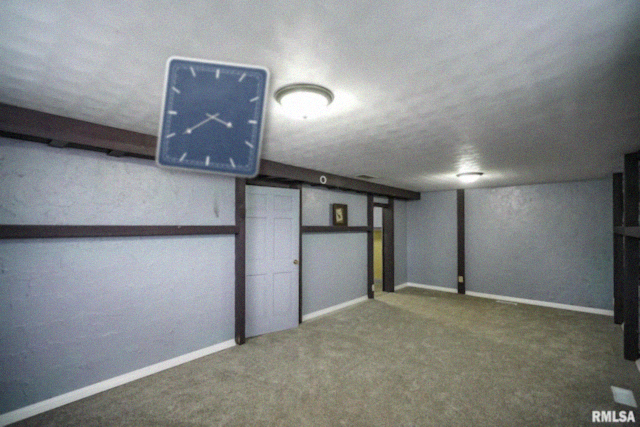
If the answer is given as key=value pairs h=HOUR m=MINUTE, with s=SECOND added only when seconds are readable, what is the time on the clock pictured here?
h=3 m=39
